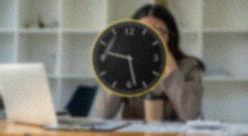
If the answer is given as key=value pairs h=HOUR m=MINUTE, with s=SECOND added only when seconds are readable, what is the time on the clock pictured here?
h=9 m=28
